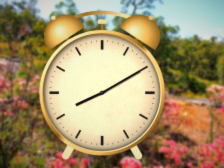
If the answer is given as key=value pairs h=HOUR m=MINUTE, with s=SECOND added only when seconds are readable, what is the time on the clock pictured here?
h=8 m=10
